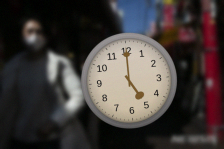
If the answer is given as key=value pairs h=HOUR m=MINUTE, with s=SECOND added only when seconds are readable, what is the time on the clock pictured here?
h=5 m=0
